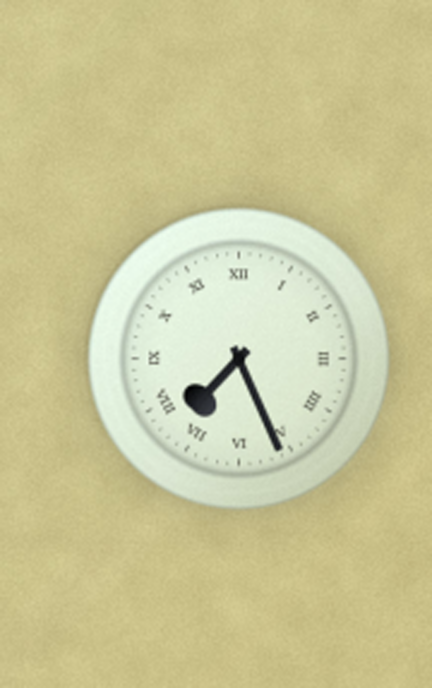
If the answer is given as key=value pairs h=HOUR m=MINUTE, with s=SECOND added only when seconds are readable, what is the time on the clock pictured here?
h=7 m=26
